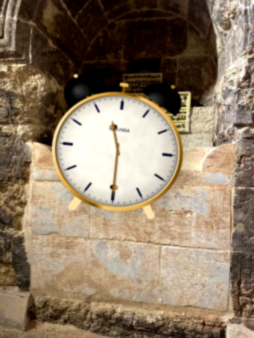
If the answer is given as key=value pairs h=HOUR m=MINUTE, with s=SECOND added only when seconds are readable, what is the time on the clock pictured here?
h=11 m=30
